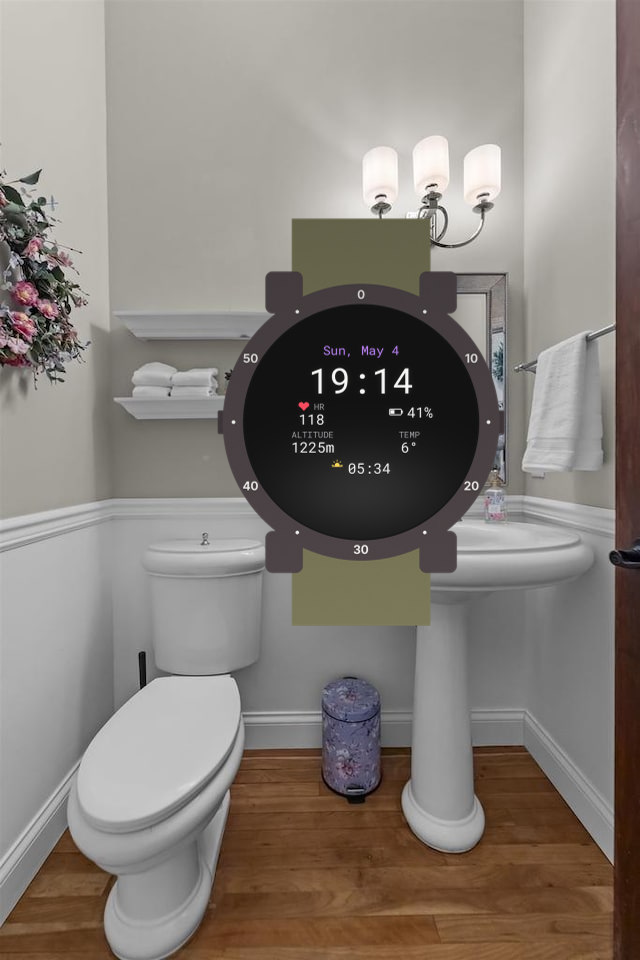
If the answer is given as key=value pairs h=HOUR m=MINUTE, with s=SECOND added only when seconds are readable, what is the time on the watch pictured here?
h=19 m=14
